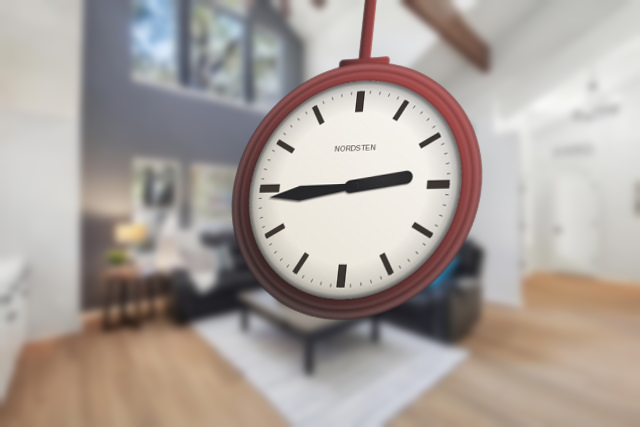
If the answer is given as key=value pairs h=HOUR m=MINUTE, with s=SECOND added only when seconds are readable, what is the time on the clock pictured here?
h=2 m=44
